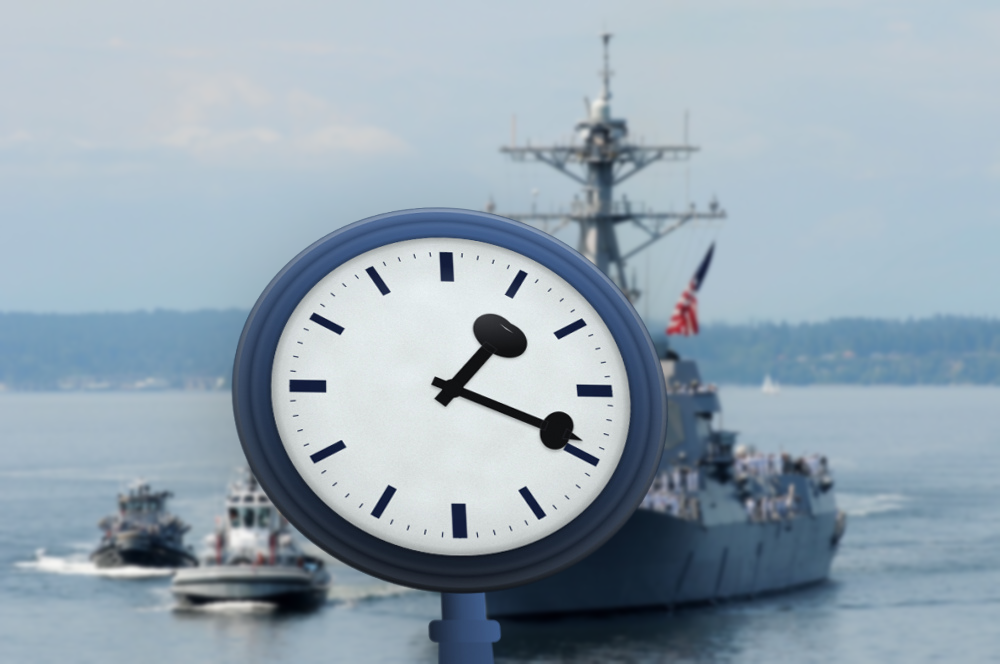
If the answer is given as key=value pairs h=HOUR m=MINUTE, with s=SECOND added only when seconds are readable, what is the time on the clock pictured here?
h=1 m=19
